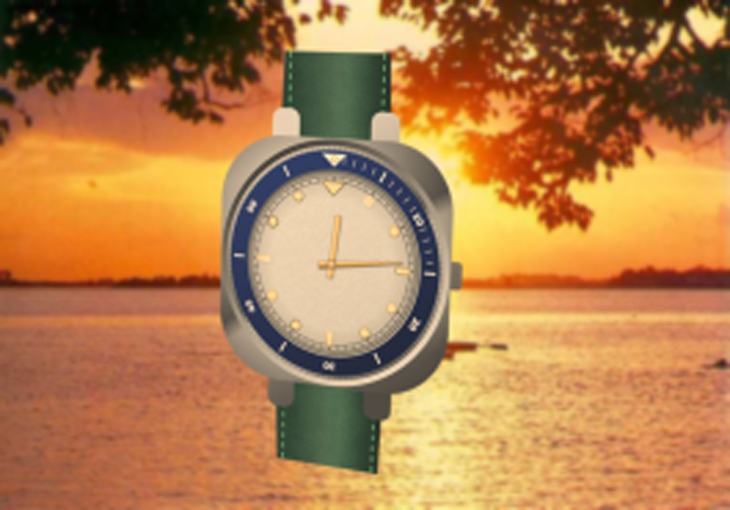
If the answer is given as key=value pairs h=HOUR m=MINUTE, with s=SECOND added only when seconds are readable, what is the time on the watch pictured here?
h=12 m=14
